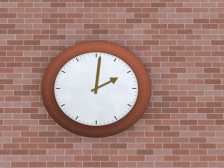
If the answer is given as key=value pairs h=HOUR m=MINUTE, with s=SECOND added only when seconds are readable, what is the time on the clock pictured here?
h=2 m=1
